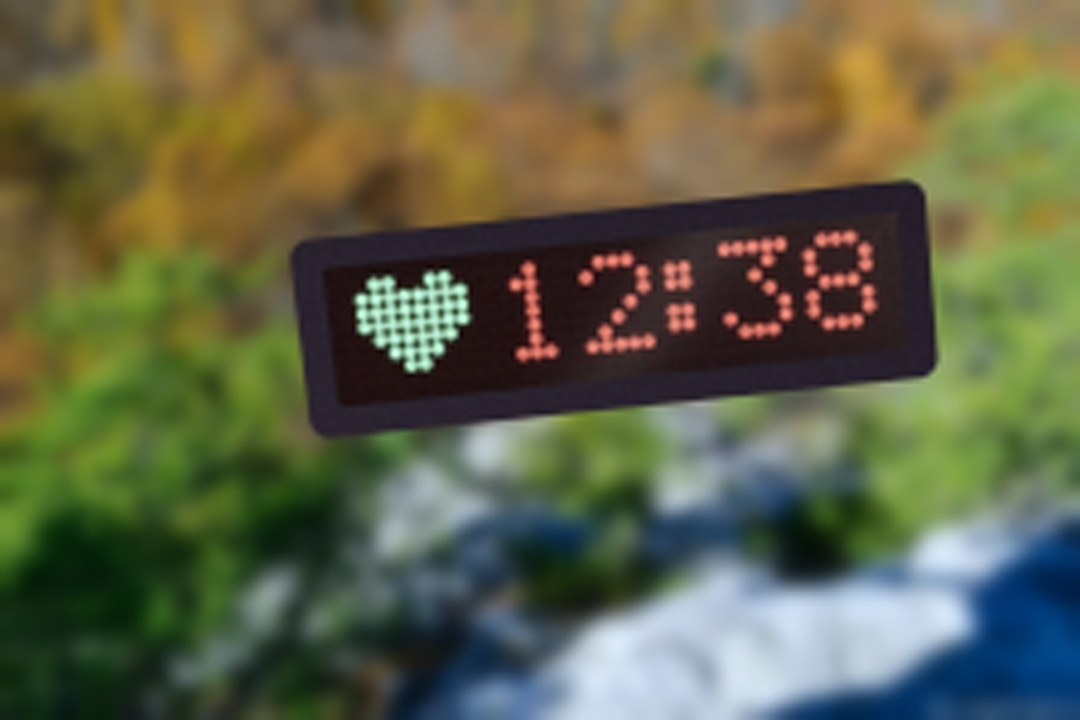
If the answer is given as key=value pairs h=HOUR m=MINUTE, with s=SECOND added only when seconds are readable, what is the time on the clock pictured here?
h=12 m=38
